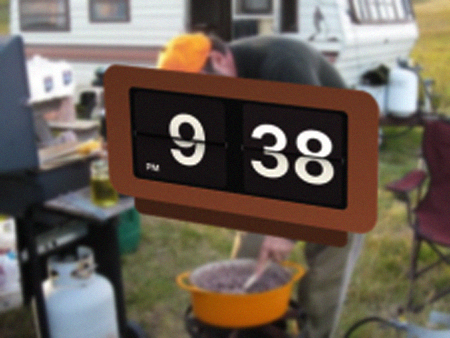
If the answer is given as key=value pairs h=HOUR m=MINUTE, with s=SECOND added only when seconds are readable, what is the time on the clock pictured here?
h=9 m=38
